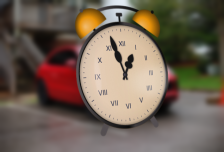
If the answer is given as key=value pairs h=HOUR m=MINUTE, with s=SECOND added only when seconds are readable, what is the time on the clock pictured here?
h=12 m=57
